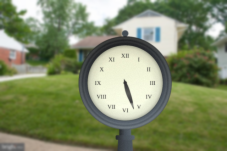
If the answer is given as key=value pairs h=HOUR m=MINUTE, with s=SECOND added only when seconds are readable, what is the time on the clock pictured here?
h=5 m=27
